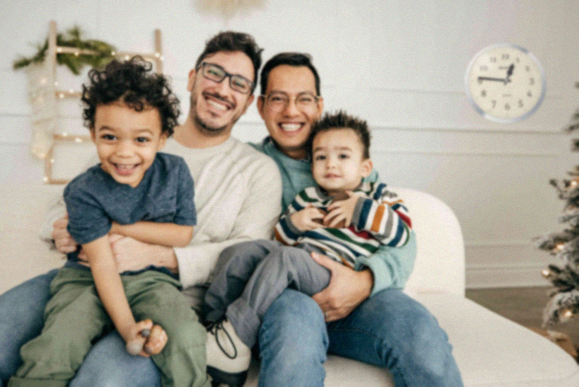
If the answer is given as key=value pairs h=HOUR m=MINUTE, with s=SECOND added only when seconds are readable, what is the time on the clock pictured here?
h=12 m=46
